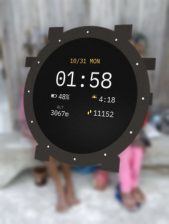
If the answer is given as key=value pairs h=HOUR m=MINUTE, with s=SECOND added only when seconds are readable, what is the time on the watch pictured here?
h=1 m=58
